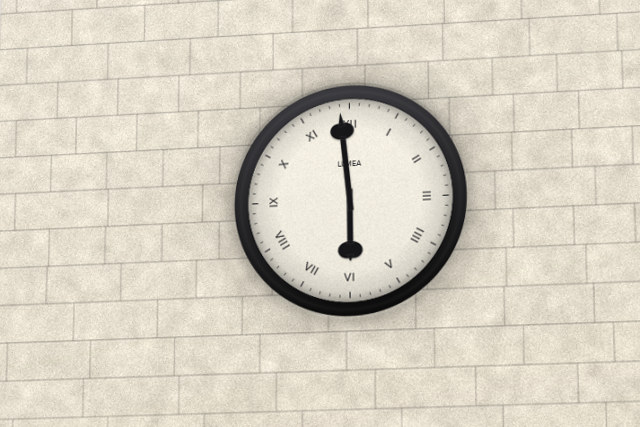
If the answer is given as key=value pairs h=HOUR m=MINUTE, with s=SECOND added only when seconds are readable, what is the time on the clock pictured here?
h=5 m=59
